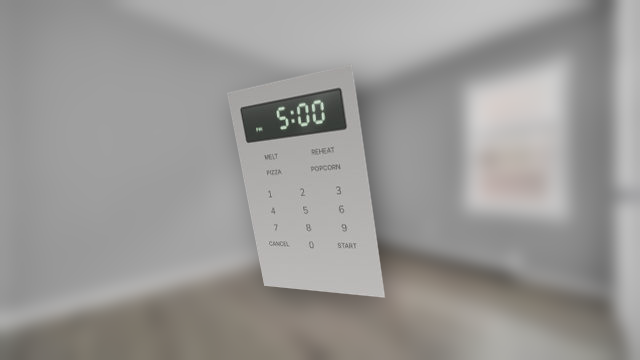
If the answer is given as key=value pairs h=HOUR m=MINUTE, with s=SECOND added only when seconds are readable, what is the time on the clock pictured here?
h=5 m=0
